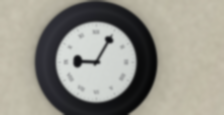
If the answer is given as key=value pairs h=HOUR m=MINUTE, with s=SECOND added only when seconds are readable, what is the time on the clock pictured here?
h=9 m=5
